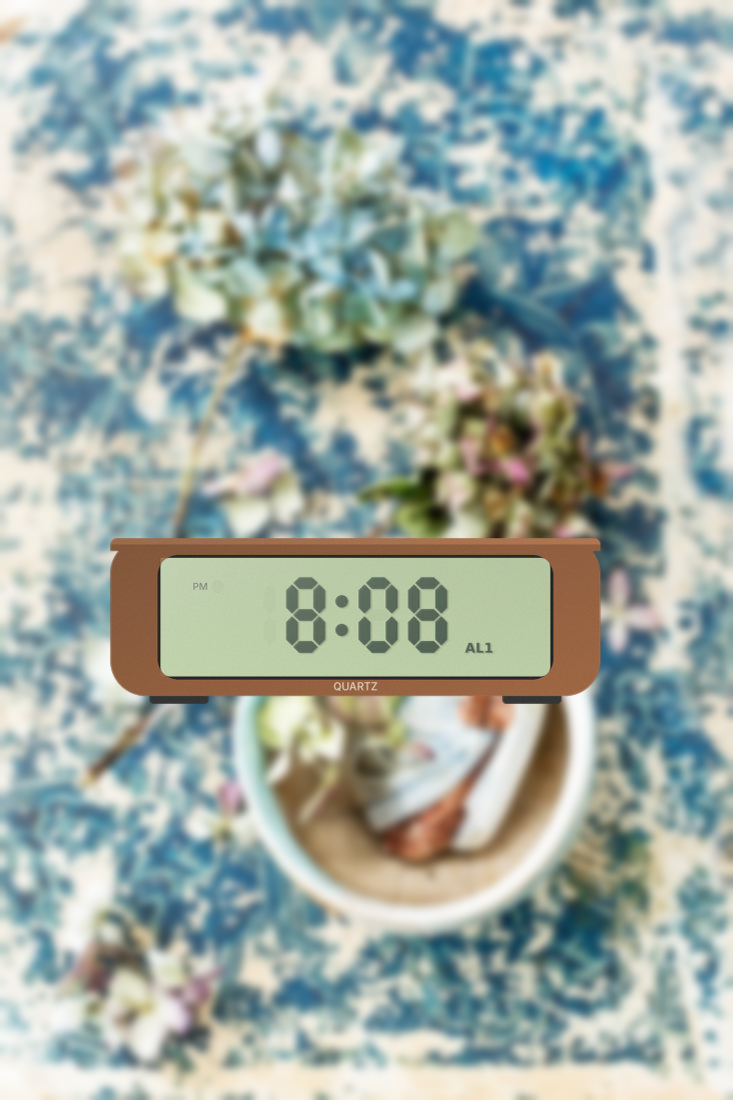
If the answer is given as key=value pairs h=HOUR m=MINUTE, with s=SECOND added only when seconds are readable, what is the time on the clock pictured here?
h=8 m=8
